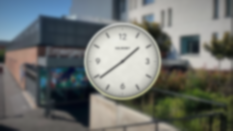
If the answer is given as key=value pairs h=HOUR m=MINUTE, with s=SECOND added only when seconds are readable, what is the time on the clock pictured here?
h=1 m=39
